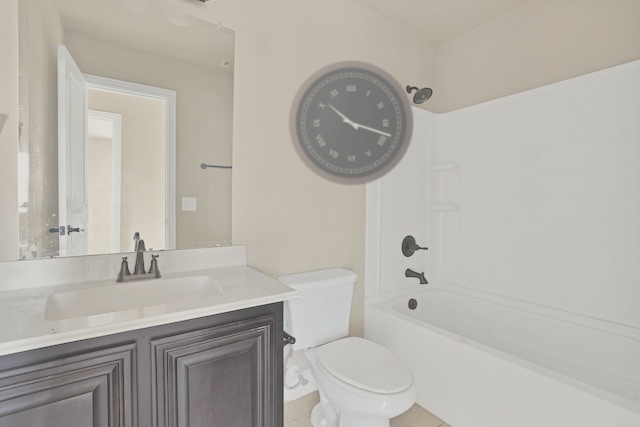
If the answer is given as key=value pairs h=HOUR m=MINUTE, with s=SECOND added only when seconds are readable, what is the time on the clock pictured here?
h=10 m=18
